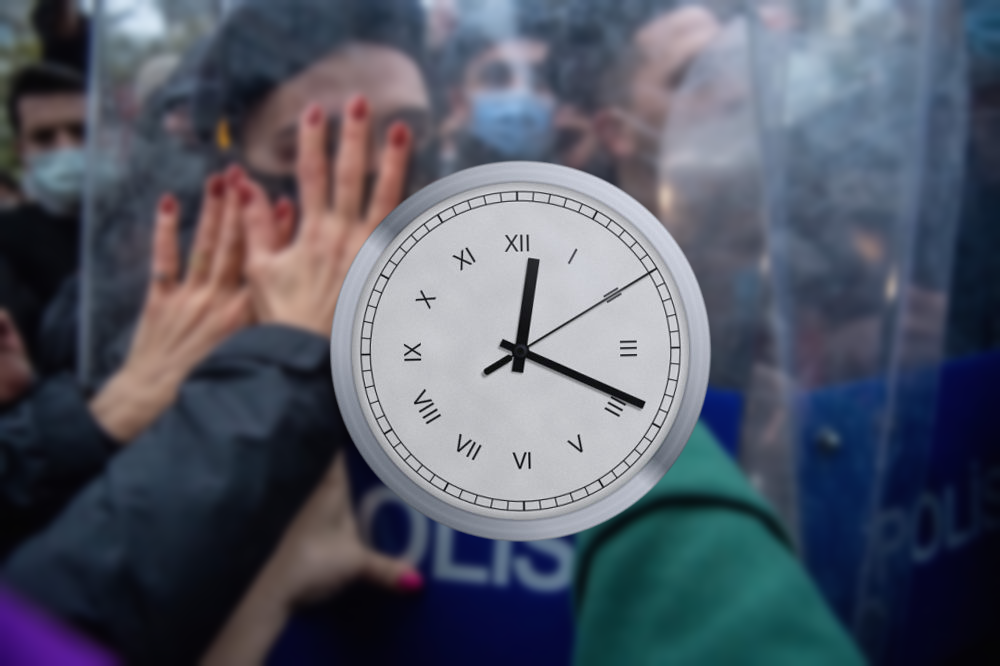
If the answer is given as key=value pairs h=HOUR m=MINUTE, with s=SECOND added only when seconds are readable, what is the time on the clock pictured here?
h=12 m=19 s=10
